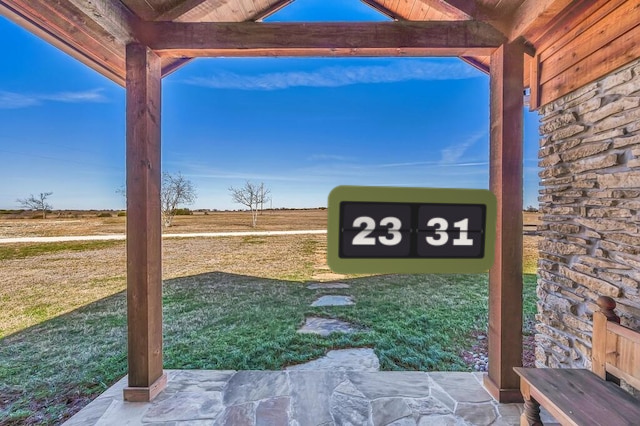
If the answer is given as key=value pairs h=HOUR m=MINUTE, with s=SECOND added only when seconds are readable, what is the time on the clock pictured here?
h=23 m=31
